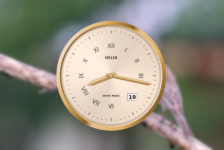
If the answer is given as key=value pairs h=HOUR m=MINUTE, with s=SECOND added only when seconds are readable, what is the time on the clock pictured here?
h=8 m=17
